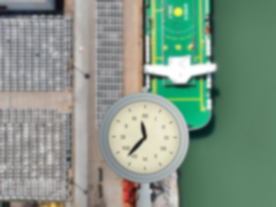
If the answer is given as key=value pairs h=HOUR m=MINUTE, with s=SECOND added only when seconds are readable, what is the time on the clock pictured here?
h=11 m=37
